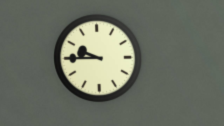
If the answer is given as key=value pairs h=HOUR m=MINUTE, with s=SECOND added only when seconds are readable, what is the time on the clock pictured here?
h=9 m=45
